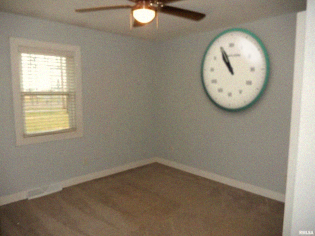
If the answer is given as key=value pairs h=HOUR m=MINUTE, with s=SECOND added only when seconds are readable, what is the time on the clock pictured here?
h=10 m=55
